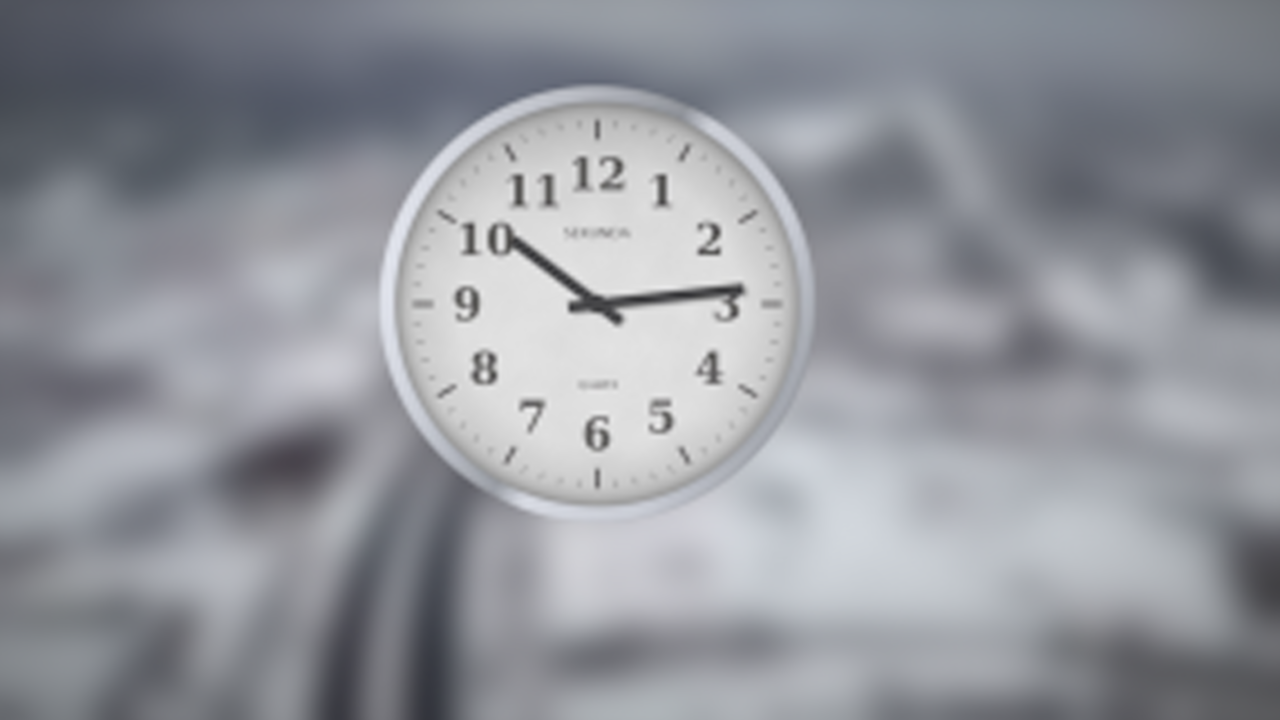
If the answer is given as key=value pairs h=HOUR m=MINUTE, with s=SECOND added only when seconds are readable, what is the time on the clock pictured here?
h=10 m=14
